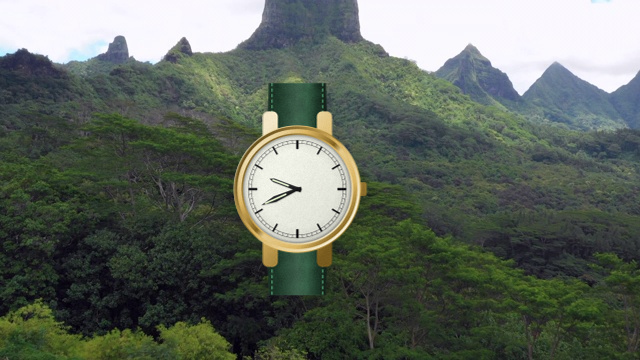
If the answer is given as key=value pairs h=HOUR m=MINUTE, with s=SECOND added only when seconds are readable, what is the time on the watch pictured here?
h=9 m=41
